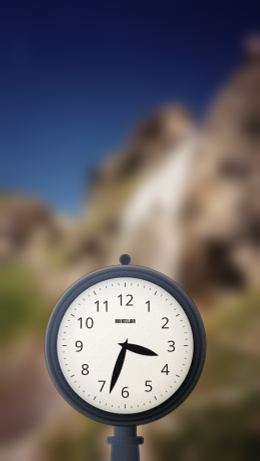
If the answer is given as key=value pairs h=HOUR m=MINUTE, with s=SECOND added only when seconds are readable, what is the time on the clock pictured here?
h=3 m=33
